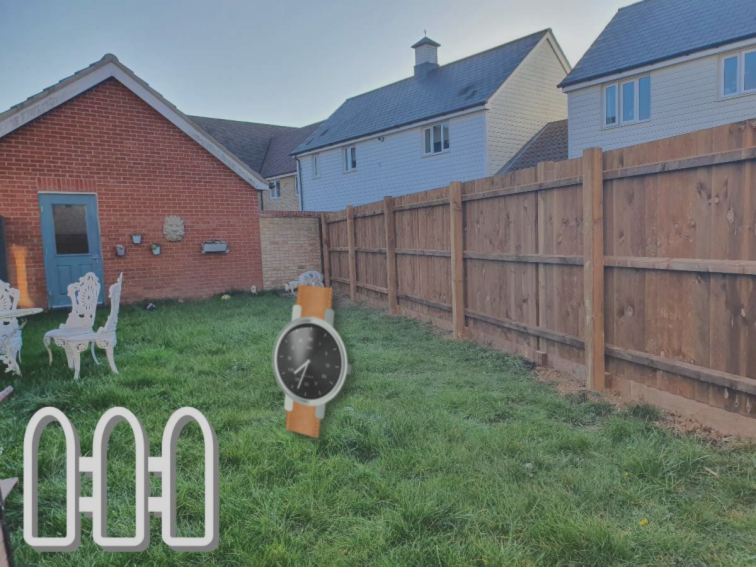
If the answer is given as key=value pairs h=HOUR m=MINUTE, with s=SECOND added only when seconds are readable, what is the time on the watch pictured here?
h=7 m=33
